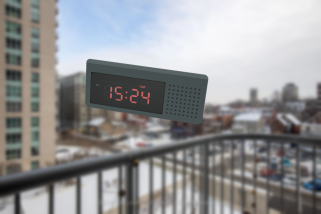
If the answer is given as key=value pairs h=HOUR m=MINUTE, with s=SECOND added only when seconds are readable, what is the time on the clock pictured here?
h=15 m=24
